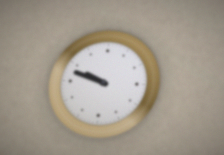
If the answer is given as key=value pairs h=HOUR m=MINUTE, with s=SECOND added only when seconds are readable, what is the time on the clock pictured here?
h=9 m=48
